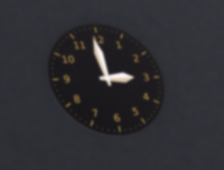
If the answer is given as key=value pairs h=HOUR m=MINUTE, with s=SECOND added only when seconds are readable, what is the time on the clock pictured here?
h=2 m=59
